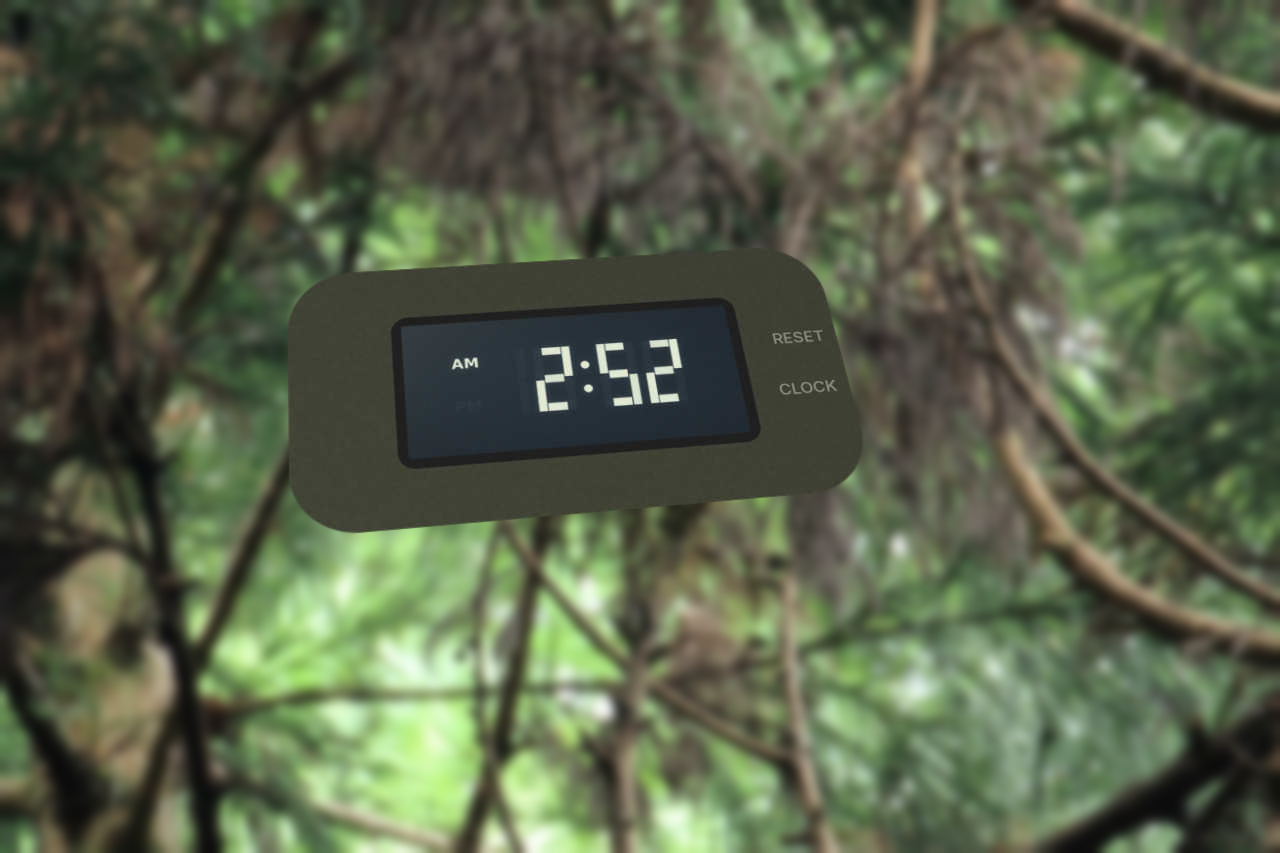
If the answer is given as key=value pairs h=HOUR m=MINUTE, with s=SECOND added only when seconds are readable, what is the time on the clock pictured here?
h=2 m=52
